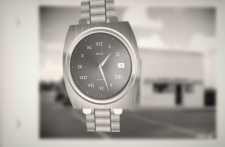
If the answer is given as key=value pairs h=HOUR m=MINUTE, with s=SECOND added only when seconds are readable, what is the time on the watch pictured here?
h=1 m=27
